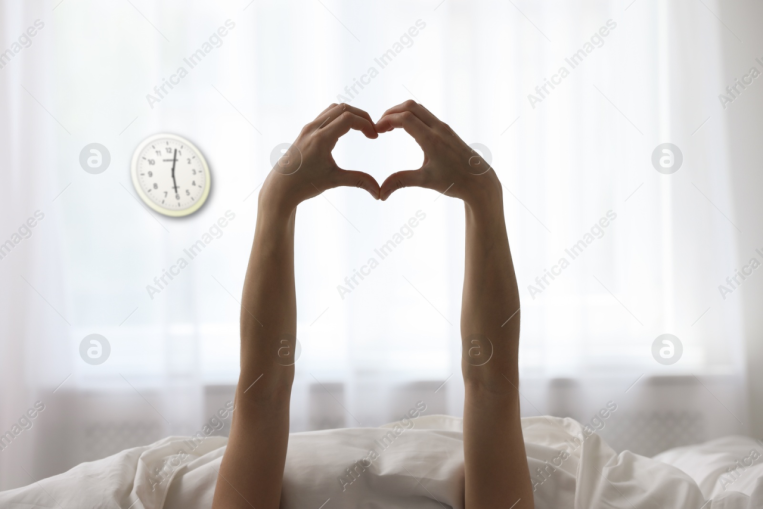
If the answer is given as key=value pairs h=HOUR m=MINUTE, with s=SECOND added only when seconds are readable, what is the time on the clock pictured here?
h=6 m=3
